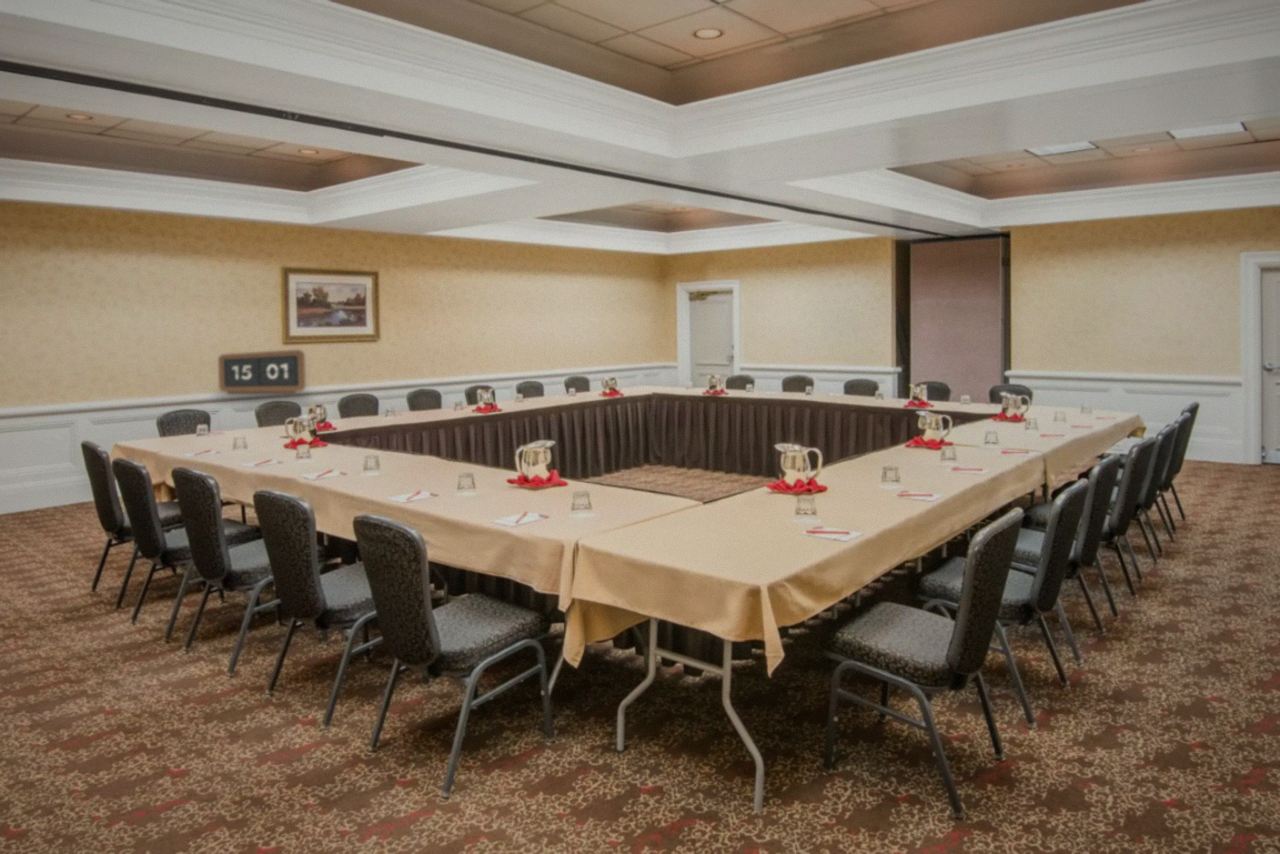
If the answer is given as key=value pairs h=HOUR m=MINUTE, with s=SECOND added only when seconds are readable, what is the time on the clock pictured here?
h=15 m=1
